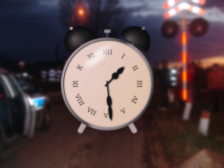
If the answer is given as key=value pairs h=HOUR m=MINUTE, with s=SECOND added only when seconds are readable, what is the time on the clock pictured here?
h=1 m=29
